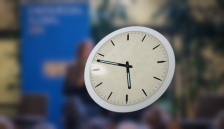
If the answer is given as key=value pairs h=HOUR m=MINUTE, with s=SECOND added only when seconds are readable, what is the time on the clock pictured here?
h=5 m=48
